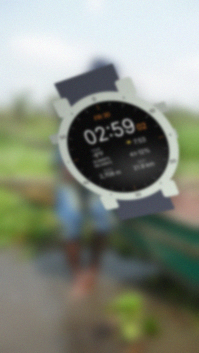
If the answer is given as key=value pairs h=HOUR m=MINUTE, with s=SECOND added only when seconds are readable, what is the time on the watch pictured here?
h=2 m=59
